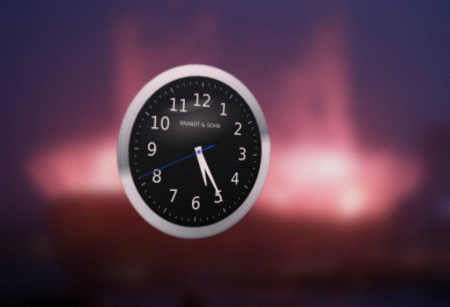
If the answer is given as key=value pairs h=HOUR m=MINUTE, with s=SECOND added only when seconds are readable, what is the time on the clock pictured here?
h=5 m=24 s=41
